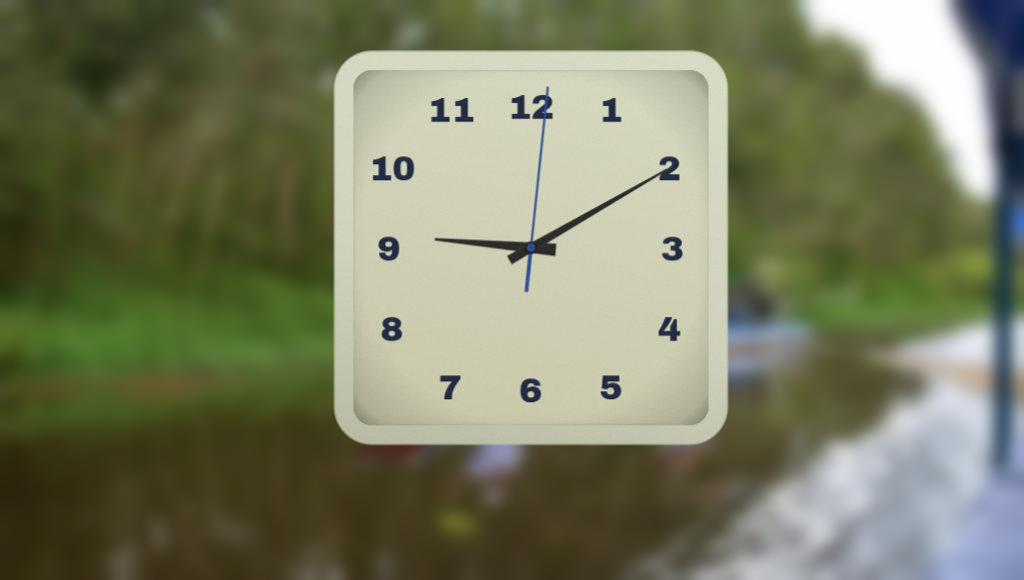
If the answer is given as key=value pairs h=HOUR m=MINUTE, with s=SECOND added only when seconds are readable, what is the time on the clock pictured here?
h=9 m=10 s=1
